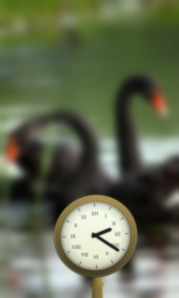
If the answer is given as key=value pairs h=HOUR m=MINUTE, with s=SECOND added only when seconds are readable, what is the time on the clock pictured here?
h=2 m=21
